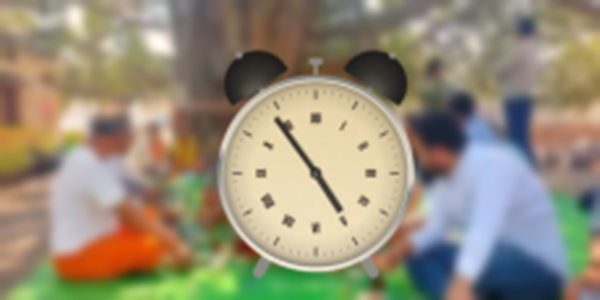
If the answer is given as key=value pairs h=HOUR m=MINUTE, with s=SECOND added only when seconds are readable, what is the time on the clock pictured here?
h=4 m=54
